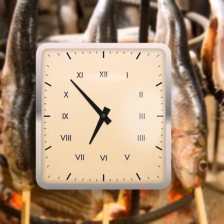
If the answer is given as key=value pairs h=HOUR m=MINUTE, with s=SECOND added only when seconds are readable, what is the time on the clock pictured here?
h=6 m=53
